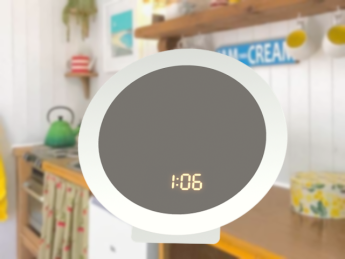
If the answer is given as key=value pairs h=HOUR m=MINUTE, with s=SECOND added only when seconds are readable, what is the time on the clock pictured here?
h=1 m=6
